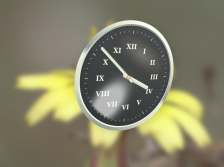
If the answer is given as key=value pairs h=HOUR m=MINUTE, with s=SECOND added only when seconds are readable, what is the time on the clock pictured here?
h=3 m=52
